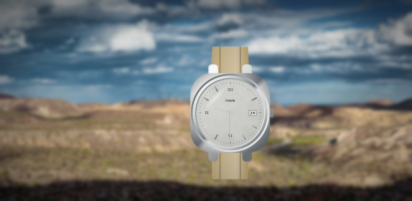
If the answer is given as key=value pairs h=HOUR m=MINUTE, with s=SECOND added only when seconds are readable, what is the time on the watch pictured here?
h=9 m=30
